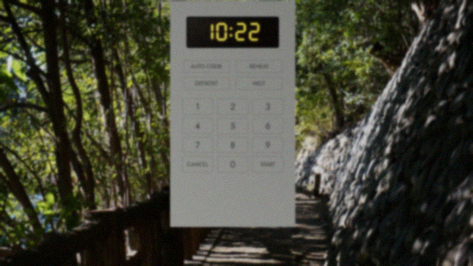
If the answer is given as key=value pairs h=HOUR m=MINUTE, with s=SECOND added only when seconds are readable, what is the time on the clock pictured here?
h=10 m=22
